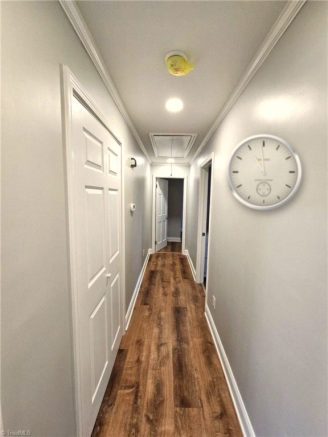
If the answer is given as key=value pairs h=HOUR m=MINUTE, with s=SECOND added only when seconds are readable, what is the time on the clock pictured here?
h=10 m=59
